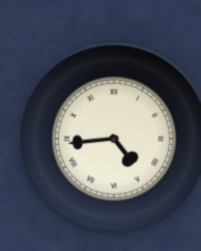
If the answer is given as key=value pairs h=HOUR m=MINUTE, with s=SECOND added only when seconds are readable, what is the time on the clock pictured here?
h=4 m=44
